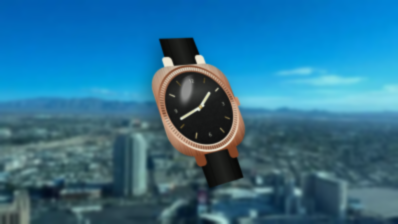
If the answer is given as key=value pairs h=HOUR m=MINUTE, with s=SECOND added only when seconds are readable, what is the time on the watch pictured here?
h=1 m=42
